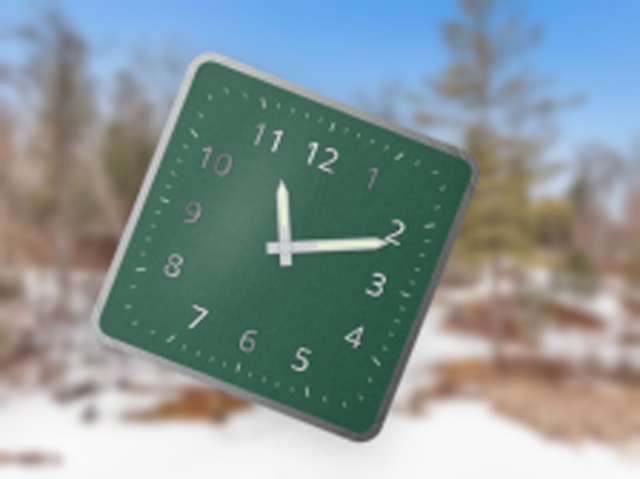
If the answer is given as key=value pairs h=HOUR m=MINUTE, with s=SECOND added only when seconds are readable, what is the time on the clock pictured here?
h=11 m=11
